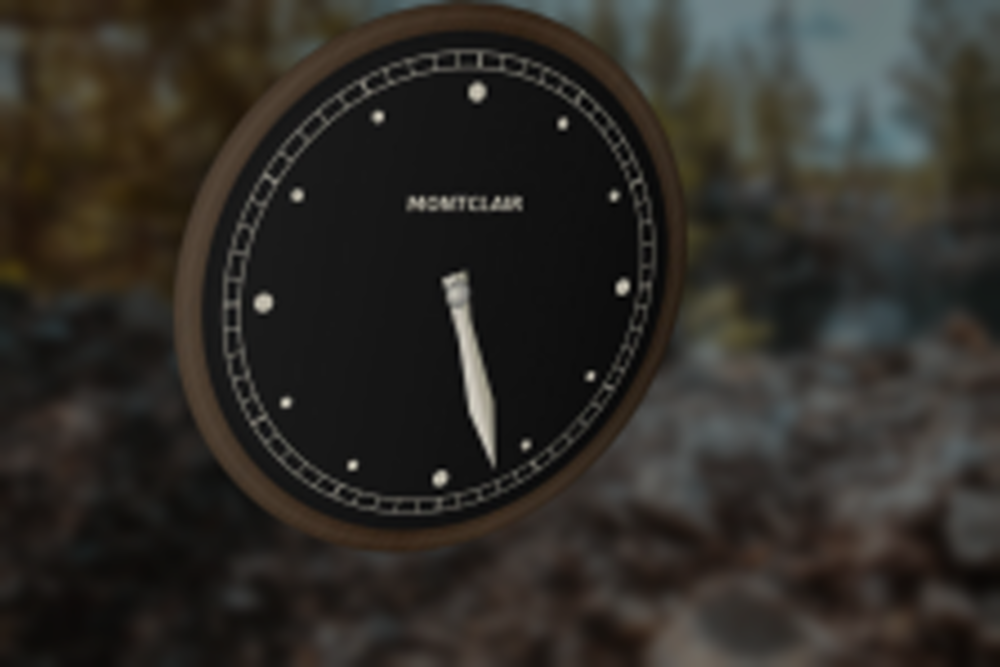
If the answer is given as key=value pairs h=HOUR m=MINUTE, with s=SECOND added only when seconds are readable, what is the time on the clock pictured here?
h=5 m=27
